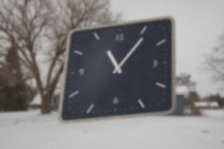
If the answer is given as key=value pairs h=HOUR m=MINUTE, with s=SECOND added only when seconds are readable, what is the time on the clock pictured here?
h=11 m=6
